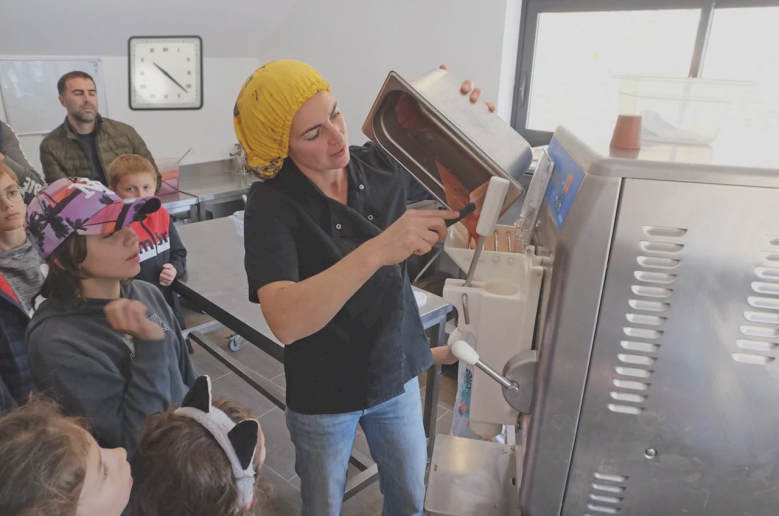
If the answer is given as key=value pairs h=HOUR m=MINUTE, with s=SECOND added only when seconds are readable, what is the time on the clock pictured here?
h=10 m=22
